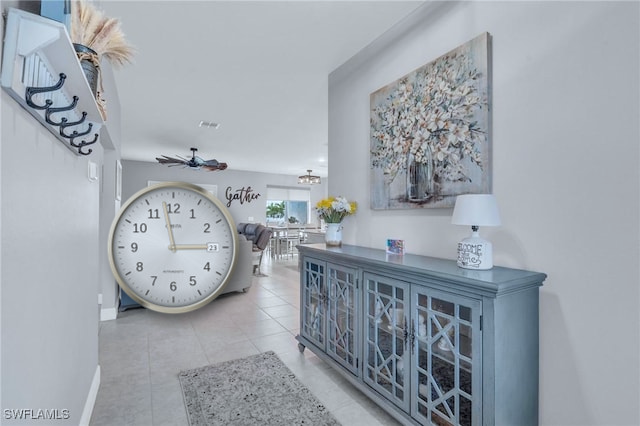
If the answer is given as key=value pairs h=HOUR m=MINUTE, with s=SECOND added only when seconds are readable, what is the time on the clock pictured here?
h=2 m=58
